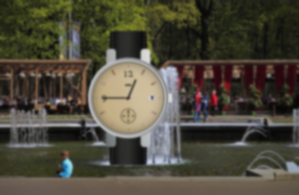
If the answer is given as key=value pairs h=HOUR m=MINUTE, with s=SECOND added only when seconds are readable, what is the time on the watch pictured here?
h=12 m=45
